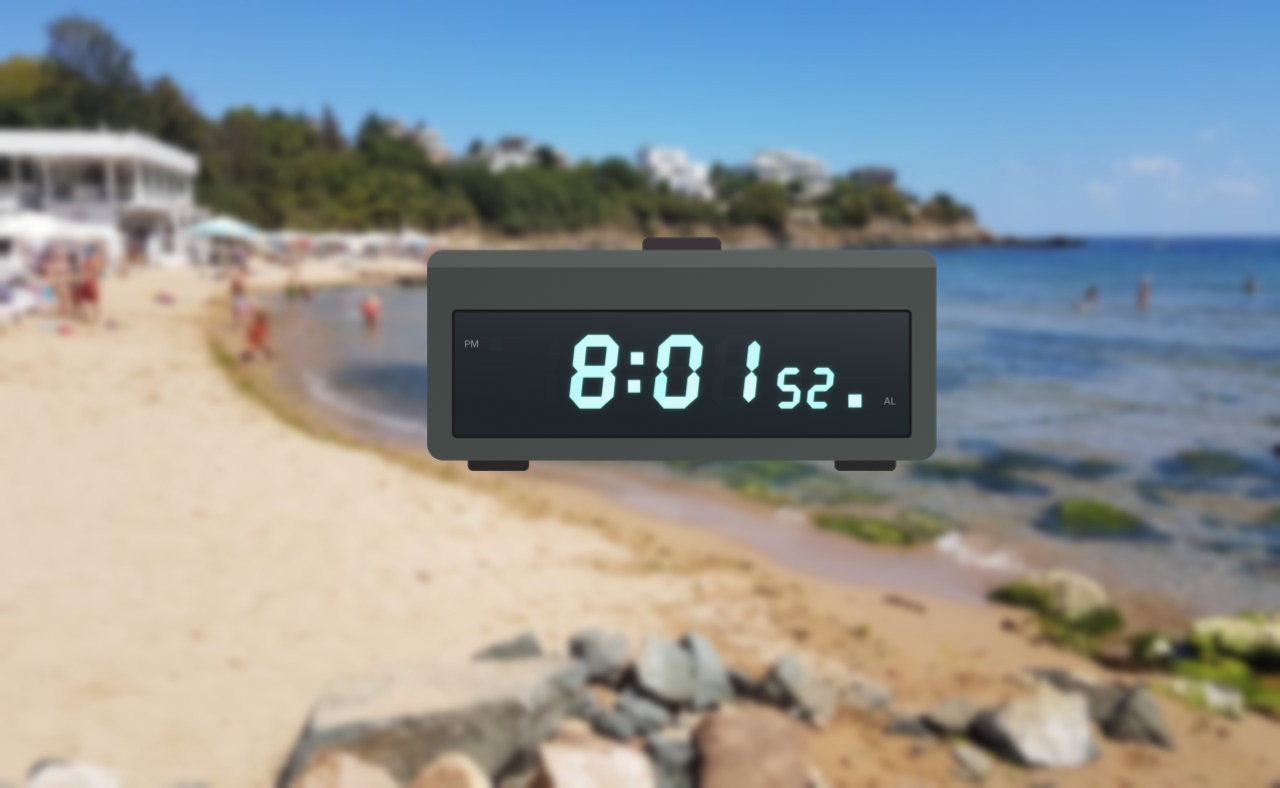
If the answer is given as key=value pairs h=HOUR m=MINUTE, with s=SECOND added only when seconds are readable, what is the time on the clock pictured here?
h=8 m=1 s=52
